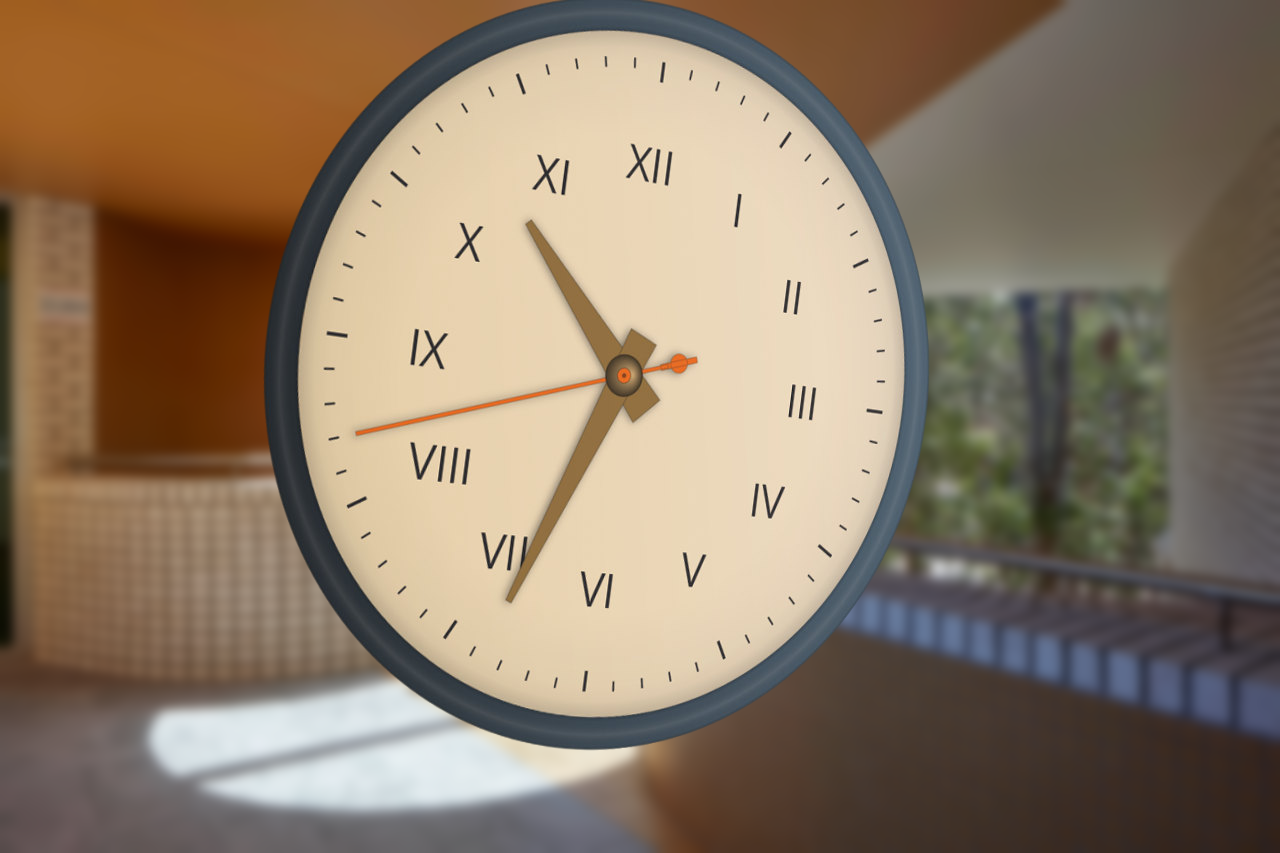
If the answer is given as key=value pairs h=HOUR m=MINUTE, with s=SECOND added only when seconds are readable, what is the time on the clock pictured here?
h=10 m=33 s=42
